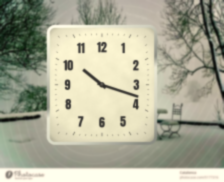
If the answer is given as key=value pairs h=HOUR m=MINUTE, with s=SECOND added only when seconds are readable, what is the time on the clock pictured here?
h=10 m=18
